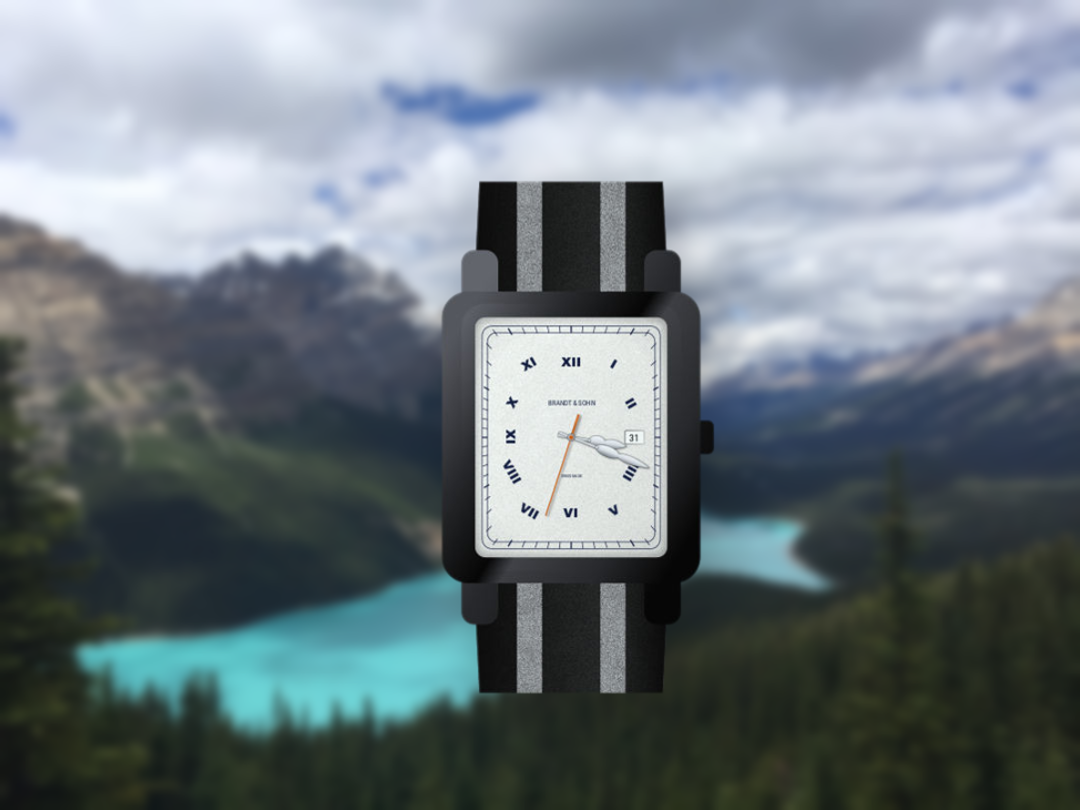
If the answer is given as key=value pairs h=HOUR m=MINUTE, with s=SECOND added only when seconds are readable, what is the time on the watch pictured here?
h=3 m=18 s=33
